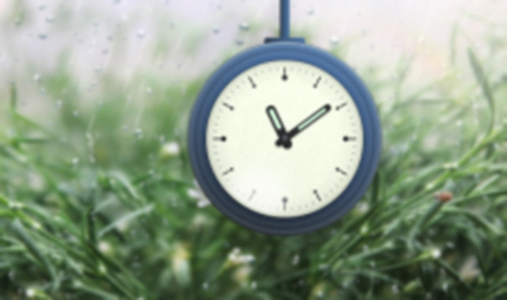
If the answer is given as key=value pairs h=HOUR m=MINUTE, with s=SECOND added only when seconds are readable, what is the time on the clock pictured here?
h=11 m=9
